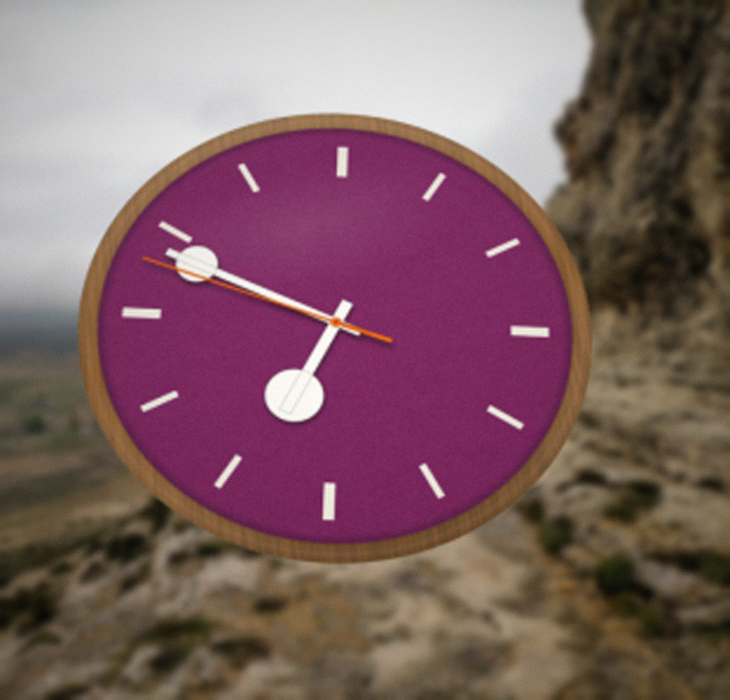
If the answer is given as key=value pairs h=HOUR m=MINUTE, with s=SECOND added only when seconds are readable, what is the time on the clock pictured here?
h=6 m=48 s=48
